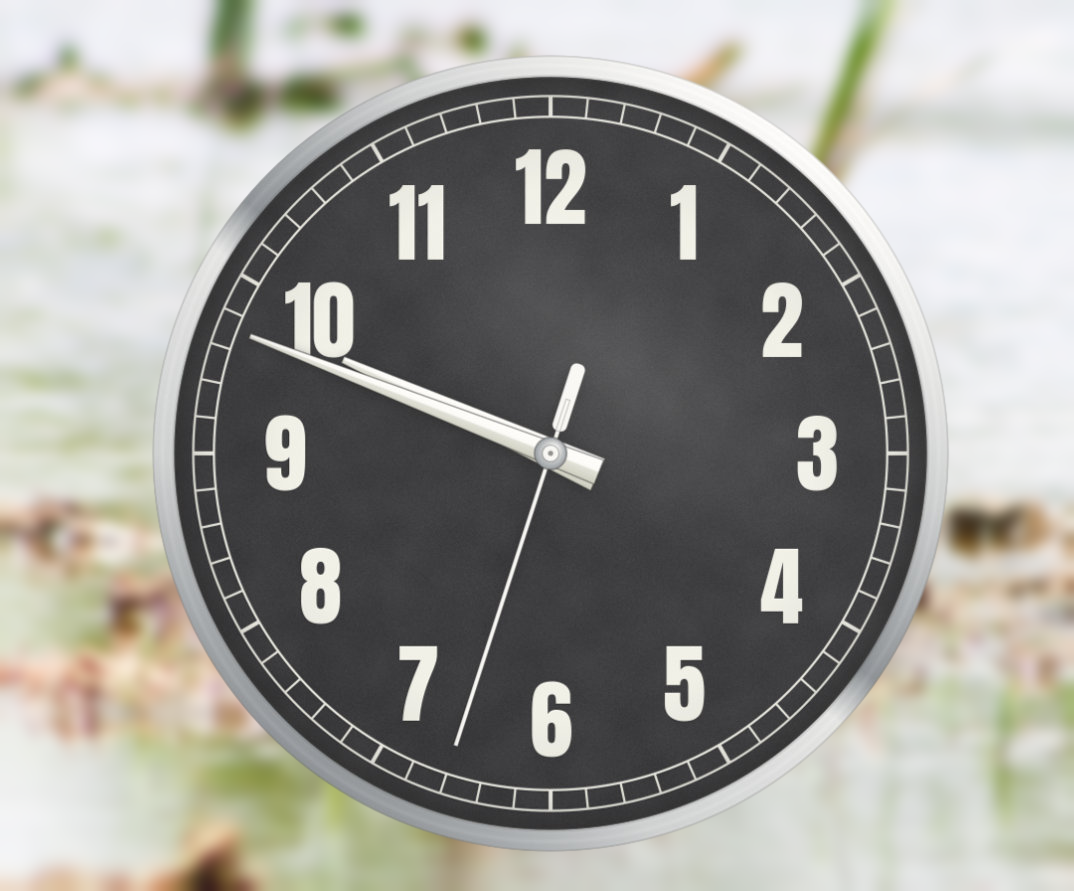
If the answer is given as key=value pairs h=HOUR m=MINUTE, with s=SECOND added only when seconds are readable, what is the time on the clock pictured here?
h=9 m=48 s=33
